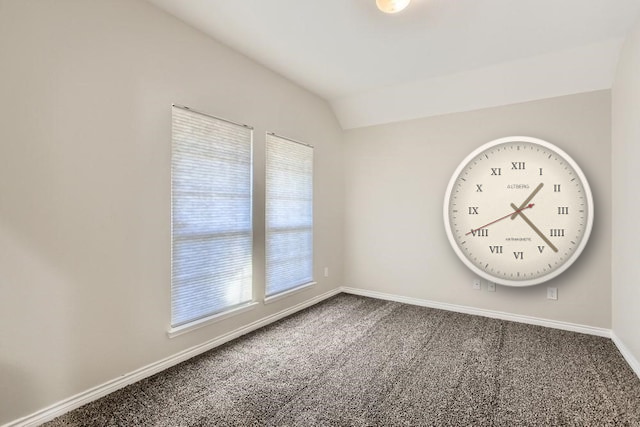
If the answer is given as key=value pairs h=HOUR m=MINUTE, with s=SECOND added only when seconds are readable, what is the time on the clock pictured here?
h=1 m=22 s=41
